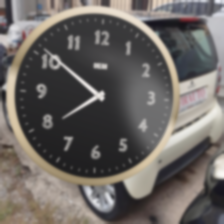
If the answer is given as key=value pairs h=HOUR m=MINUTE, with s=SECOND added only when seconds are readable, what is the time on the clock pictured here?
h=7 m=51
